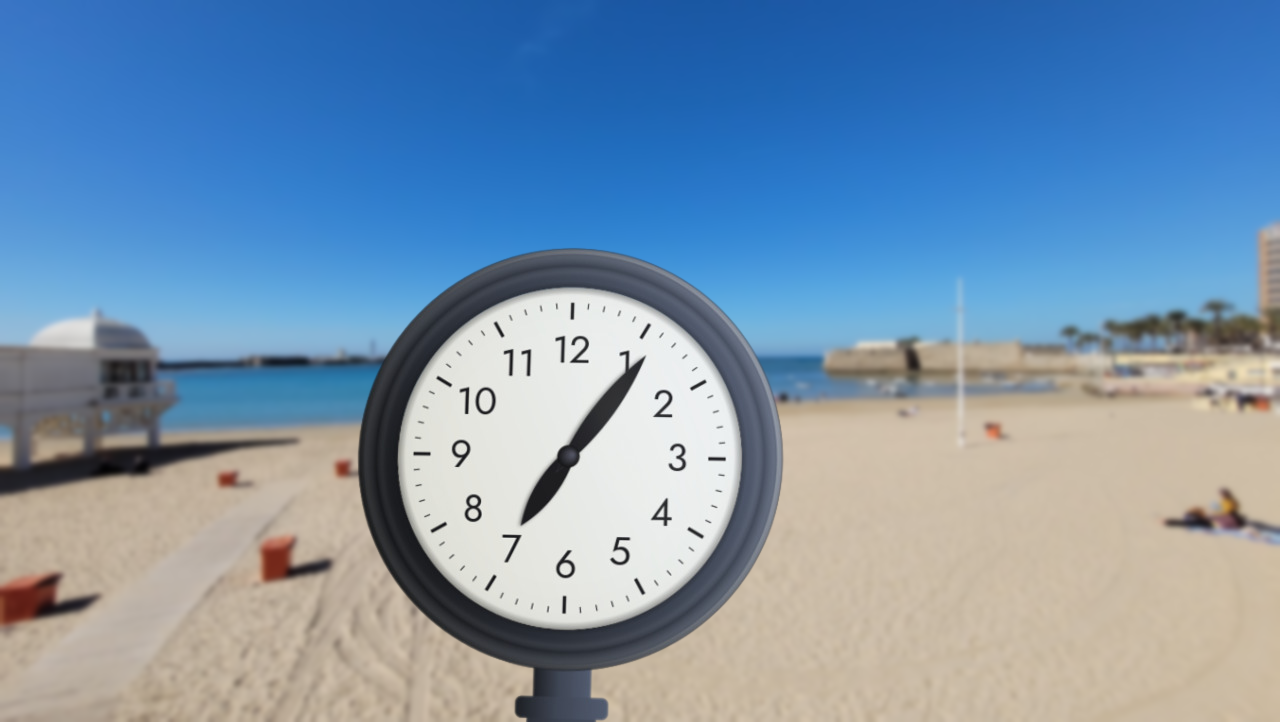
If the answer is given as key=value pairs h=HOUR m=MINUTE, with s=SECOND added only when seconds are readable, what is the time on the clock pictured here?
h=7 m=6
